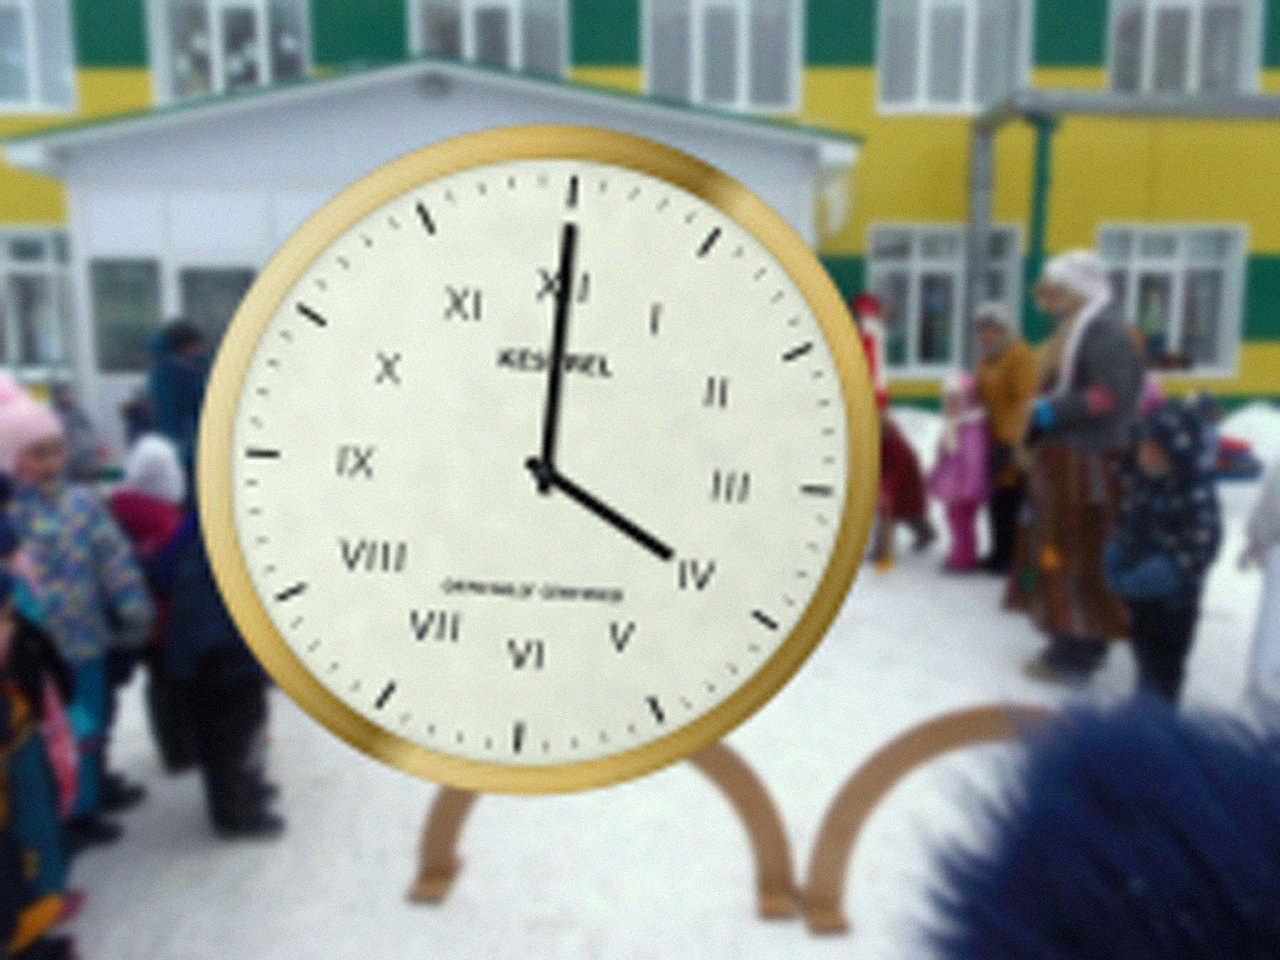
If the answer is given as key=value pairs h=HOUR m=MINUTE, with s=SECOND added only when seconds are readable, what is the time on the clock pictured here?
h=4 m=0
